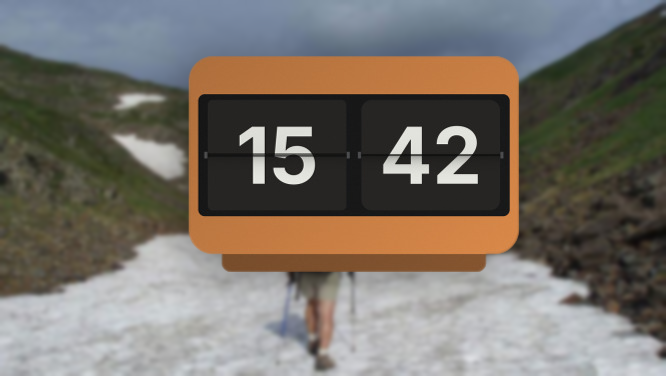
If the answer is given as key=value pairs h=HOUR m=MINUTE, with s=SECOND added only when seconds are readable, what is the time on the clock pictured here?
h=15 m=42
